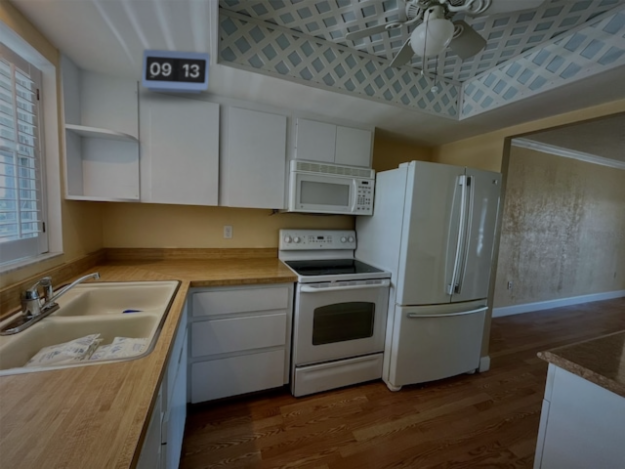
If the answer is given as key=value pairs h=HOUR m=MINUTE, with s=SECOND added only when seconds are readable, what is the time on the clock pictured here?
h=9 m=13
